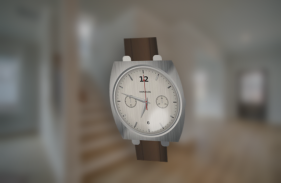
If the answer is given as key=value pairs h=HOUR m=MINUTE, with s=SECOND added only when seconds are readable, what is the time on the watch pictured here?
h=6 m=48
